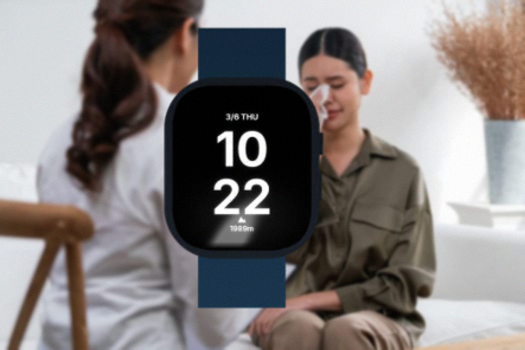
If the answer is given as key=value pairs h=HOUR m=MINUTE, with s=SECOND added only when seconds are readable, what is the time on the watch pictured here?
h=10 m=22
